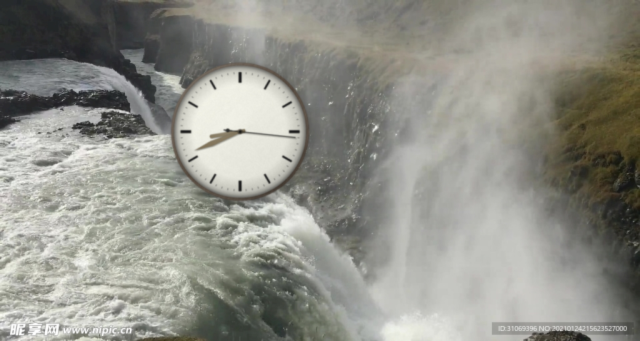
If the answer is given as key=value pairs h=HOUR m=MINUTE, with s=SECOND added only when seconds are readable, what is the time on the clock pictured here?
h=8 m=41 s=16
